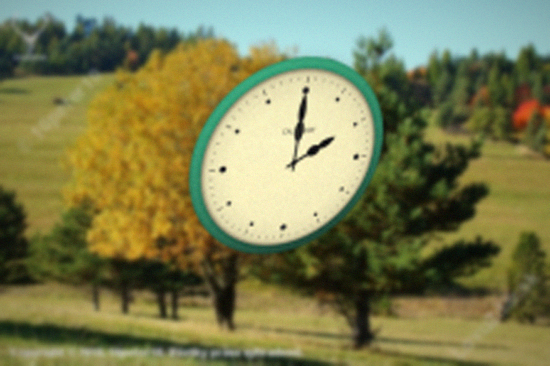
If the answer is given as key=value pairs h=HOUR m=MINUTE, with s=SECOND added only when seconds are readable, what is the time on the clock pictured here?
h=2 m=0
